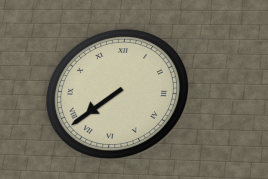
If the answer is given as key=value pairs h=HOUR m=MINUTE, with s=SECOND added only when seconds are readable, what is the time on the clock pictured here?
h=7 m=38
